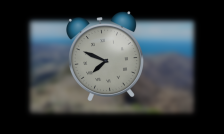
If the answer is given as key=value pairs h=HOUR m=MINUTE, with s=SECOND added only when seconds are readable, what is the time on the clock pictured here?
h=7 m=50
